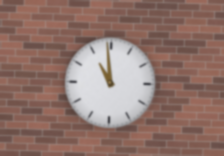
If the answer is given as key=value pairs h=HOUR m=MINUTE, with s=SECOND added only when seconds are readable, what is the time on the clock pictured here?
h=10 m=59
